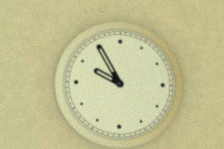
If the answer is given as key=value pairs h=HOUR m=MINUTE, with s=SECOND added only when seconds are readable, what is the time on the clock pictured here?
h=9 m=55
